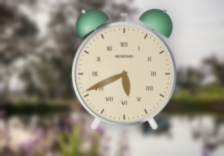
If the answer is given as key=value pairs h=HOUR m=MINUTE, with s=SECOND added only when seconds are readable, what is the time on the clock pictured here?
h=5 m=41
